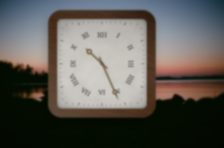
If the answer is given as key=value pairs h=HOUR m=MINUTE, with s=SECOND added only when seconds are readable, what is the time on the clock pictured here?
h=10 m=26
